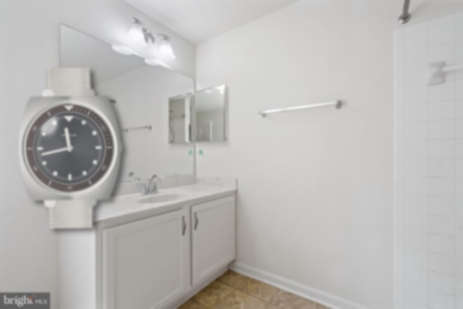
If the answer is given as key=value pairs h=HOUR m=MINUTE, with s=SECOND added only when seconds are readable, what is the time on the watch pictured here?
h=11 m=43
